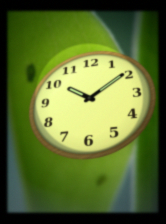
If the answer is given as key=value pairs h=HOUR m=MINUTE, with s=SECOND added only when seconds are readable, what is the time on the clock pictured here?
h=10 m=9
